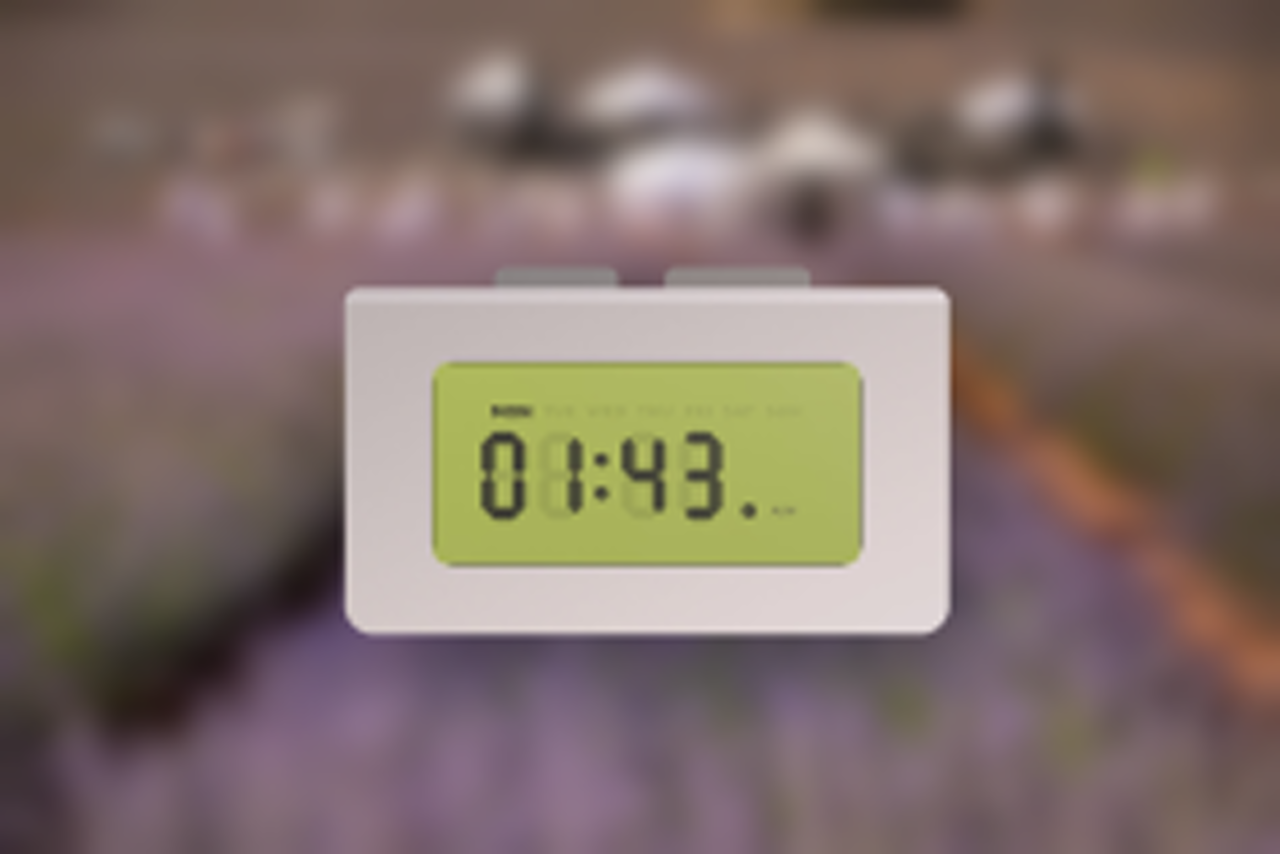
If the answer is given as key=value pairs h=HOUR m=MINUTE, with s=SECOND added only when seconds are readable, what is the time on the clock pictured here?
h=1 m=43
